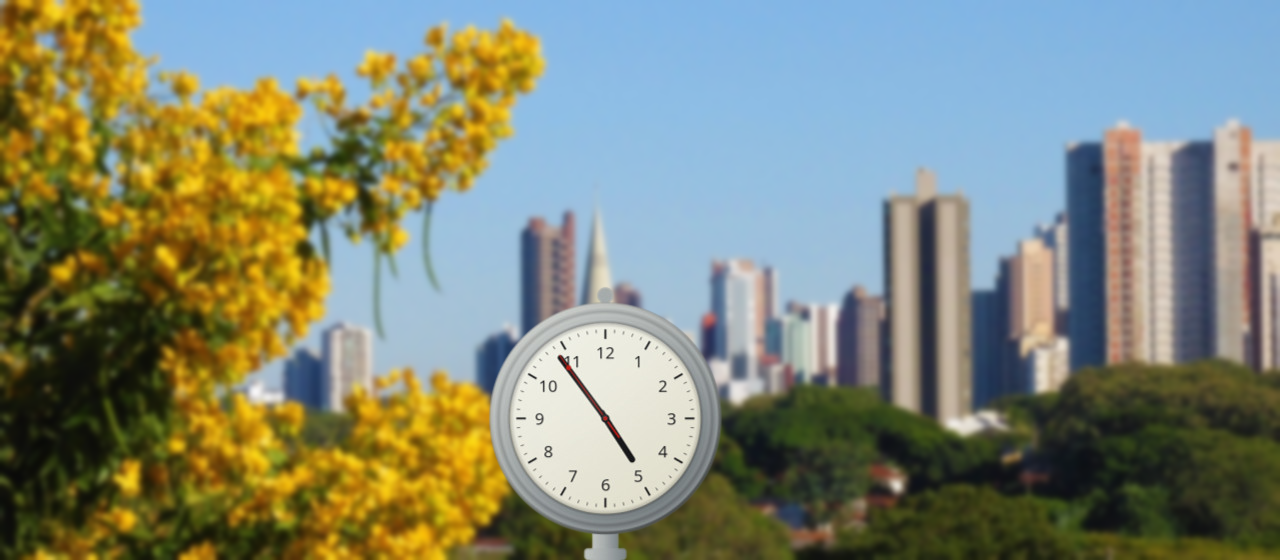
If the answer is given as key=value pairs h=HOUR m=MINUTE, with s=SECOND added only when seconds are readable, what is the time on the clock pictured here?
h=4 m=53 s=54
